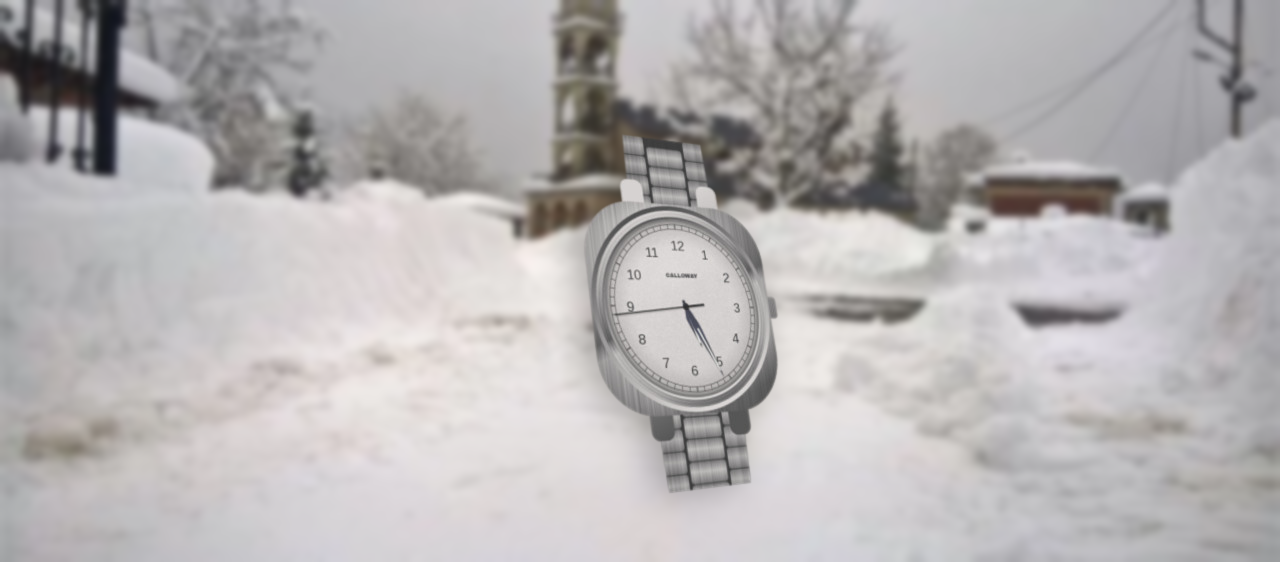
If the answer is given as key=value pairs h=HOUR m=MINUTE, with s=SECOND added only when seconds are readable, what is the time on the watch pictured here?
h=5 m=25 s=44
